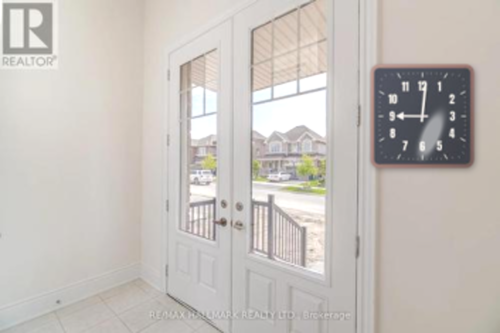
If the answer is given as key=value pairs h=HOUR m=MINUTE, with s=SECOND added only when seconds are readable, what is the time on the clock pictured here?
h=9 m=1
